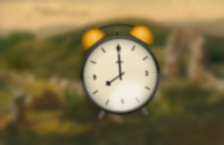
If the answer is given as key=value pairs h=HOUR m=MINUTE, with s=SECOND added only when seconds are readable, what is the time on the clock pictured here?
h=8 m=0
